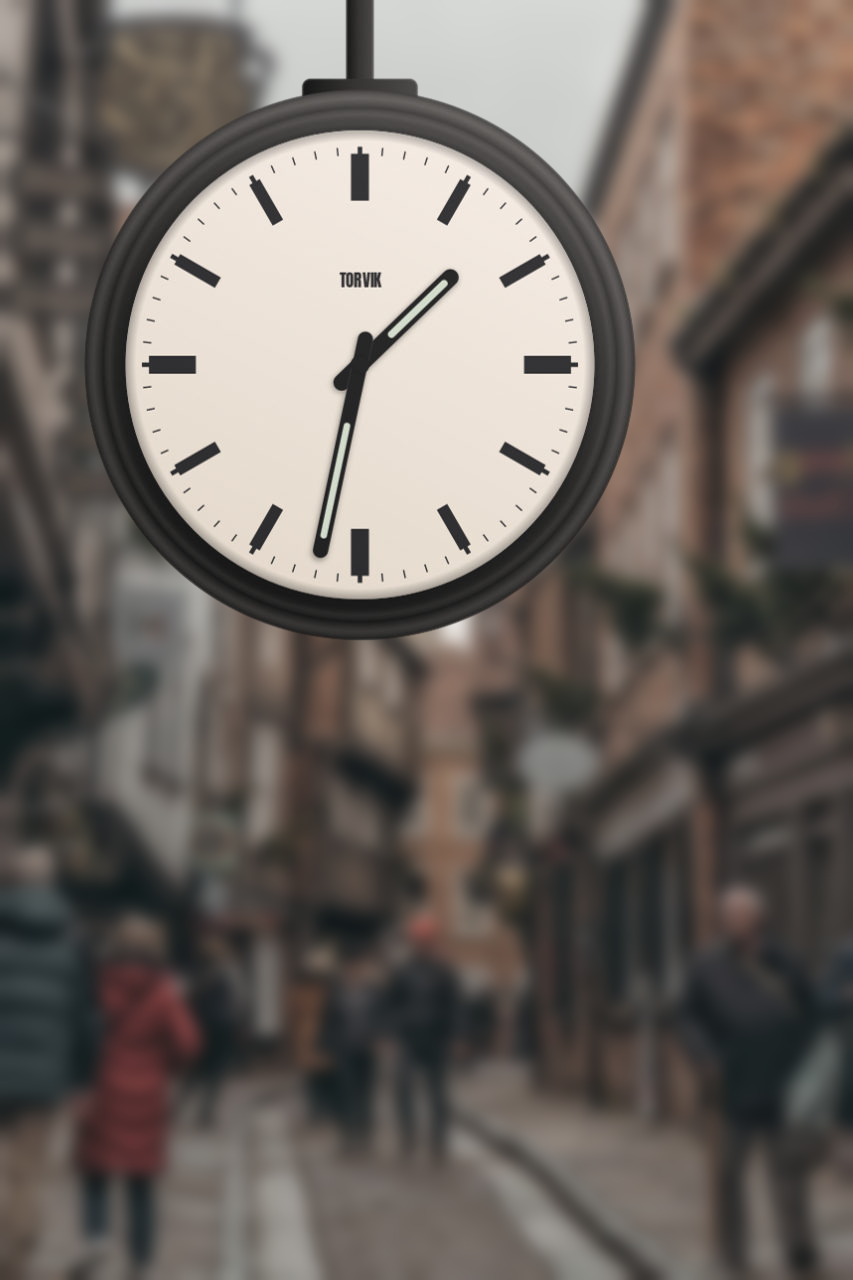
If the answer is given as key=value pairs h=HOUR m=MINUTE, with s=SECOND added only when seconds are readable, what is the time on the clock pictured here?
h=1 m=32
